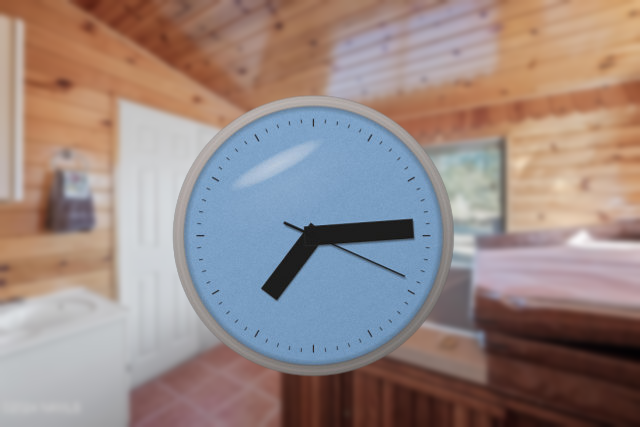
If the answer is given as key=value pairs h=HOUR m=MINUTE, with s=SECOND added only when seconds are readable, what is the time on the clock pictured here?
h=7 m=14 s=19
